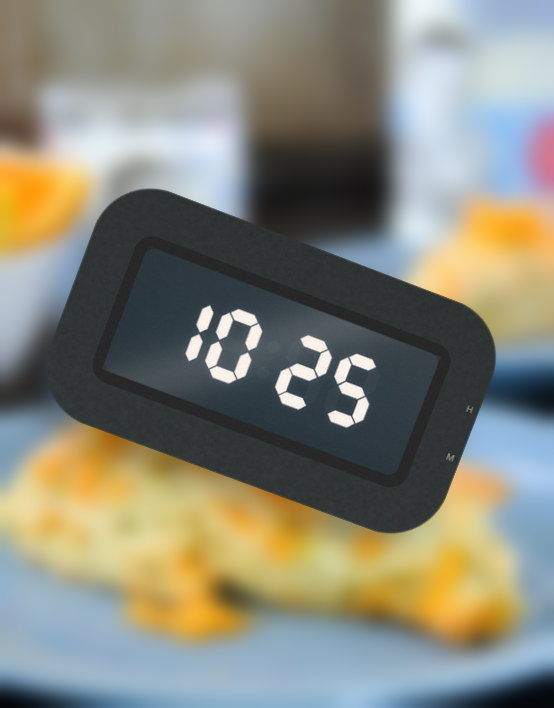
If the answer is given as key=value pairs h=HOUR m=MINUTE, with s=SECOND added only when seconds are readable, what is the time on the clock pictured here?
h=10 m=25
